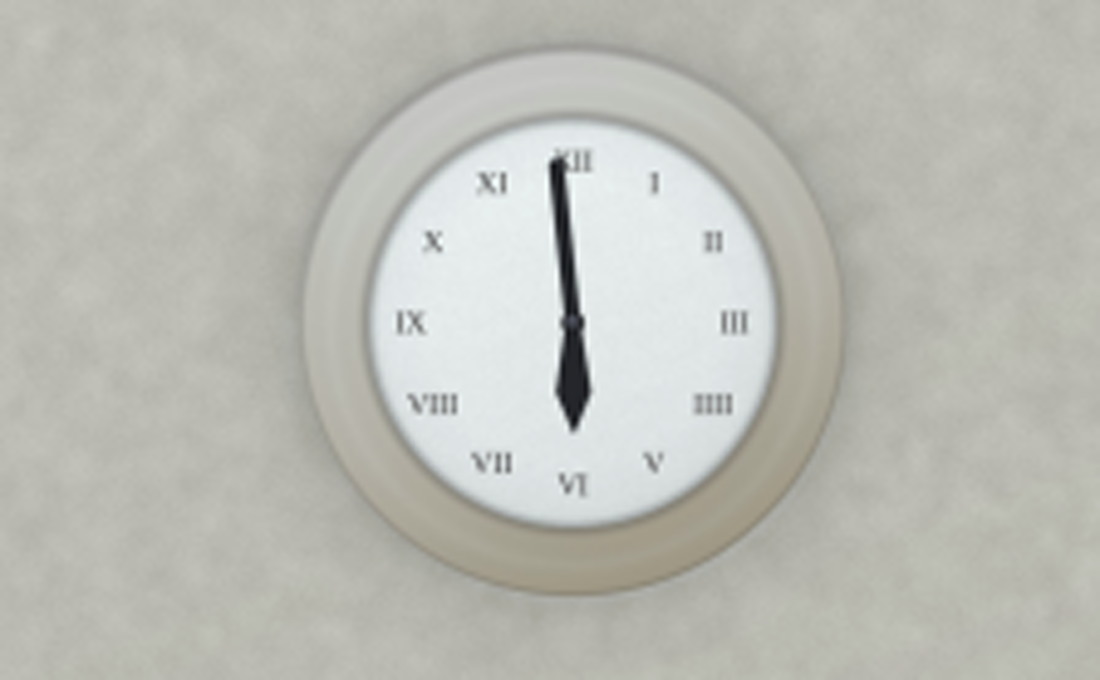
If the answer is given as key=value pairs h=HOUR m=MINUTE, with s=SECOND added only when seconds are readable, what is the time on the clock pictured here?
h=5 m=59
